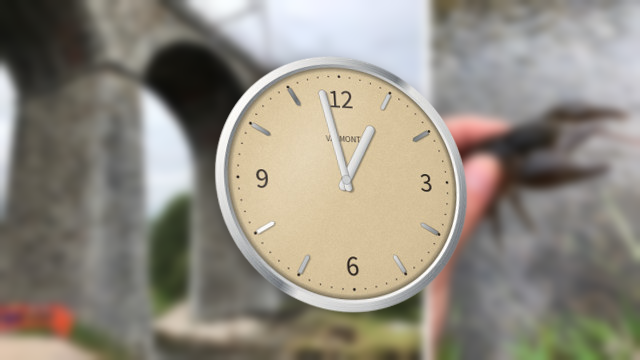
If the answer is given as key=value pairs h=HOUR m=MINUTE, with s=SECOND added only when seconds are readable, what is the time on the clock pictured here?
h=12 m=58
